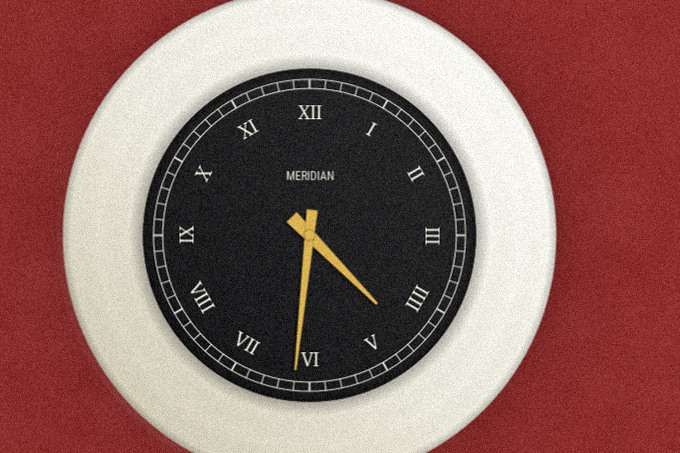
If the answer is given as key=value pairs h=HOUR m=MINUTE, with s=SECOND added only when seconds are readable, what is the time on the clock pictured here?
h=4 m=31
